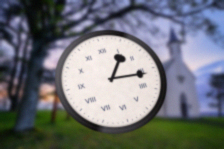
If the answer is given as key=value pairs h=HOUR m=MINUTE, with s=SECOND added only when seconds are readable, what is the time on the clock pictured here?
h=1 m=16
